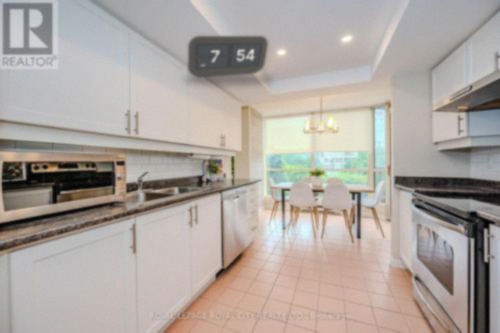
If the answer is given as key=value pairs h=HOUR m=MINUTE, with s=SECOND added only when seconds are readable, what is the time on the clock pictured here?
h=7 m=54
